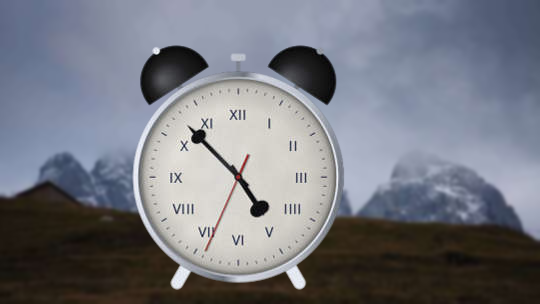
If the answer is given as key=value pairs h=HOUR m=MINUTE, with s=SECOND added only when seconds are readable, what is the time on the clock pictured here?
h=4 m=52 s=34
